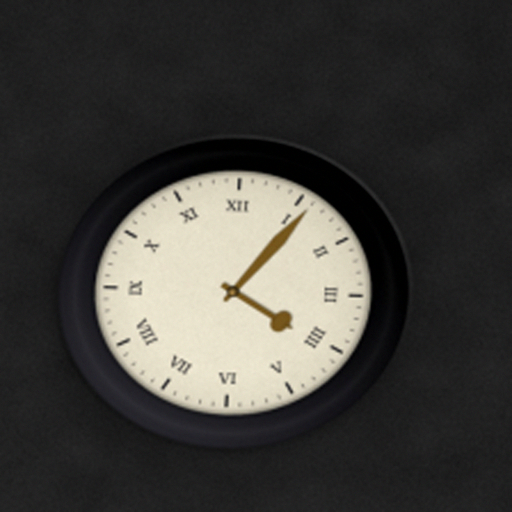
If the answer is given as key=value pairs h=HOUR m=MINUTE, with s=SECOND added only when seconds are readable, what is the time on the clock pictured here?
h=4 m=6
